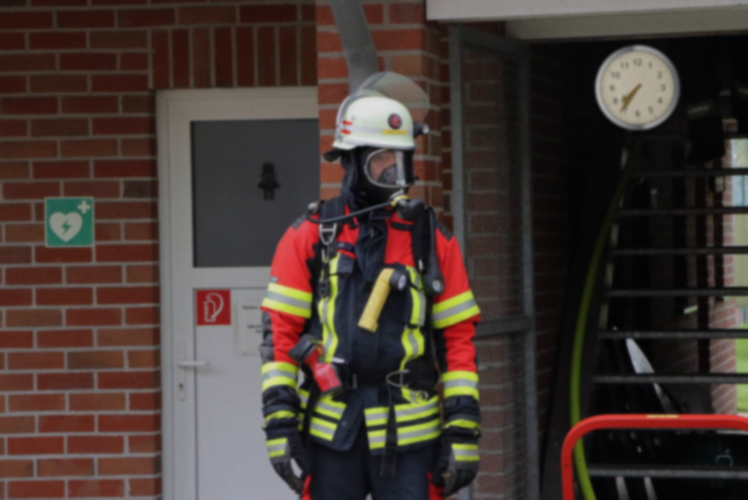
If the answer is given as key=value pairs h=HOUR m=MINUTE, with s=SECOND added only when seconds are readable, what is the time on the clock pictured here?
h=7 m=36
